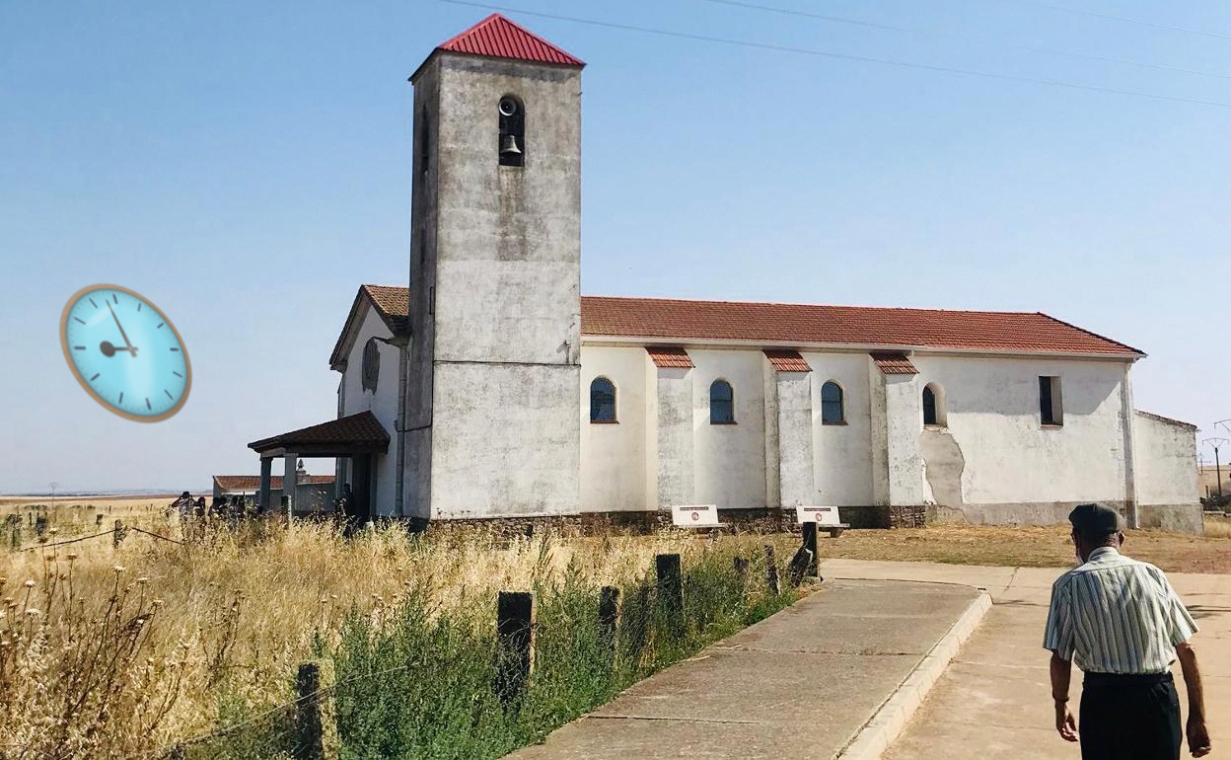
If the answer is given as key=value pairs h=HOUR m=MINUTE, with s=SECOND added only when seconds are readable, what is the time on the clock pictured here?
h=8 m=58
